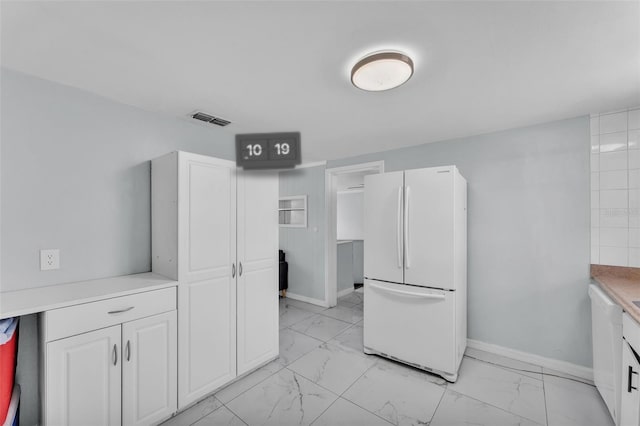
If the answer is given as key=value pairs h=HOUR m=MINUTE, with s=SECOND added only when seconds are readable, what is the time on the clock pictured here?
h=10 m=19
